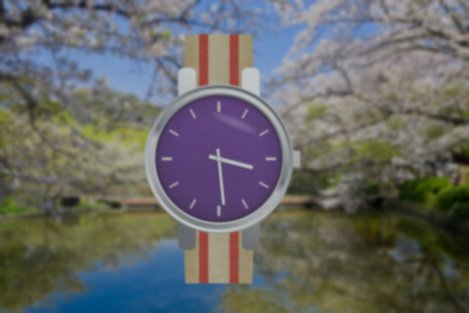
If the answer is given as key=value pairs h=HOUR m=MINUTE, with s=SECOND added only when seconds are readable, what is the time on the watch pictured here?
h=3 m=29
